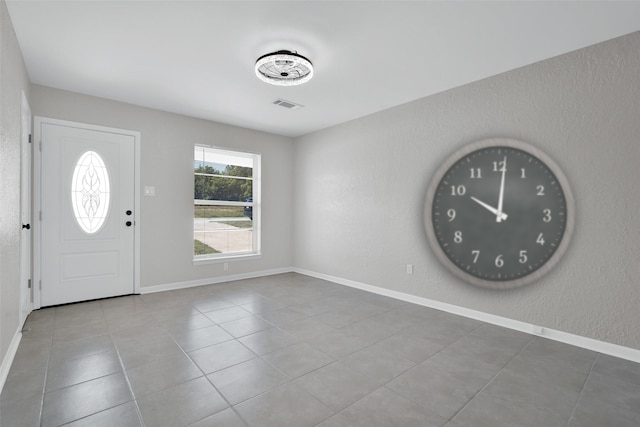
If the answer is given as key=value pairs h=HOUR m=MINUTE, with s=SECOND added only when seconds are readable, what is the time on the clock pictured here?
h=10 m=1
